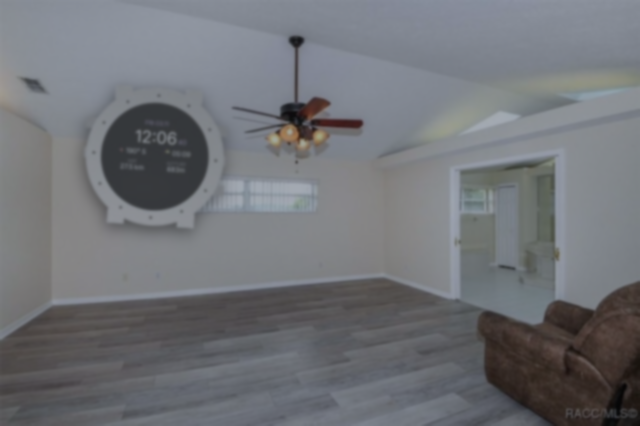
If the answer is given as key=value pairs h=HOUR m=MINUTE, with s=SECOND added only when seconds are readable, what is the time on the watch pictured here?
h=12 m=6
